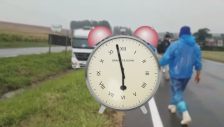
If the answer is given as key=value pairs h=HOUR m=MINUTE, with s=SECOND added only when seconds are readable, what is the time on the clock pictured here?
h=5 m=58
